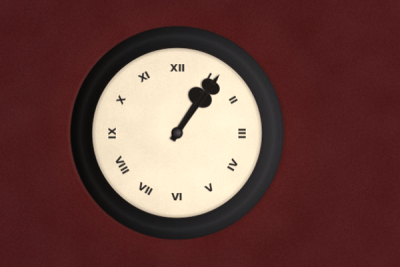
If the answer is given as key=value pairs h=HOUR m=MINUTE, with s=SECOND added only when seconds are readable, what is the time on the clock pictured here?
h=1 m=6
